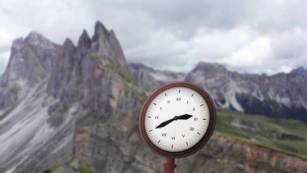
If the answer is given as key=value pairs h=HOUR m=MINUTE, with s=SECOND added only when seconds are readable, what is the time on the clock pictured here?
h=2 m=40
